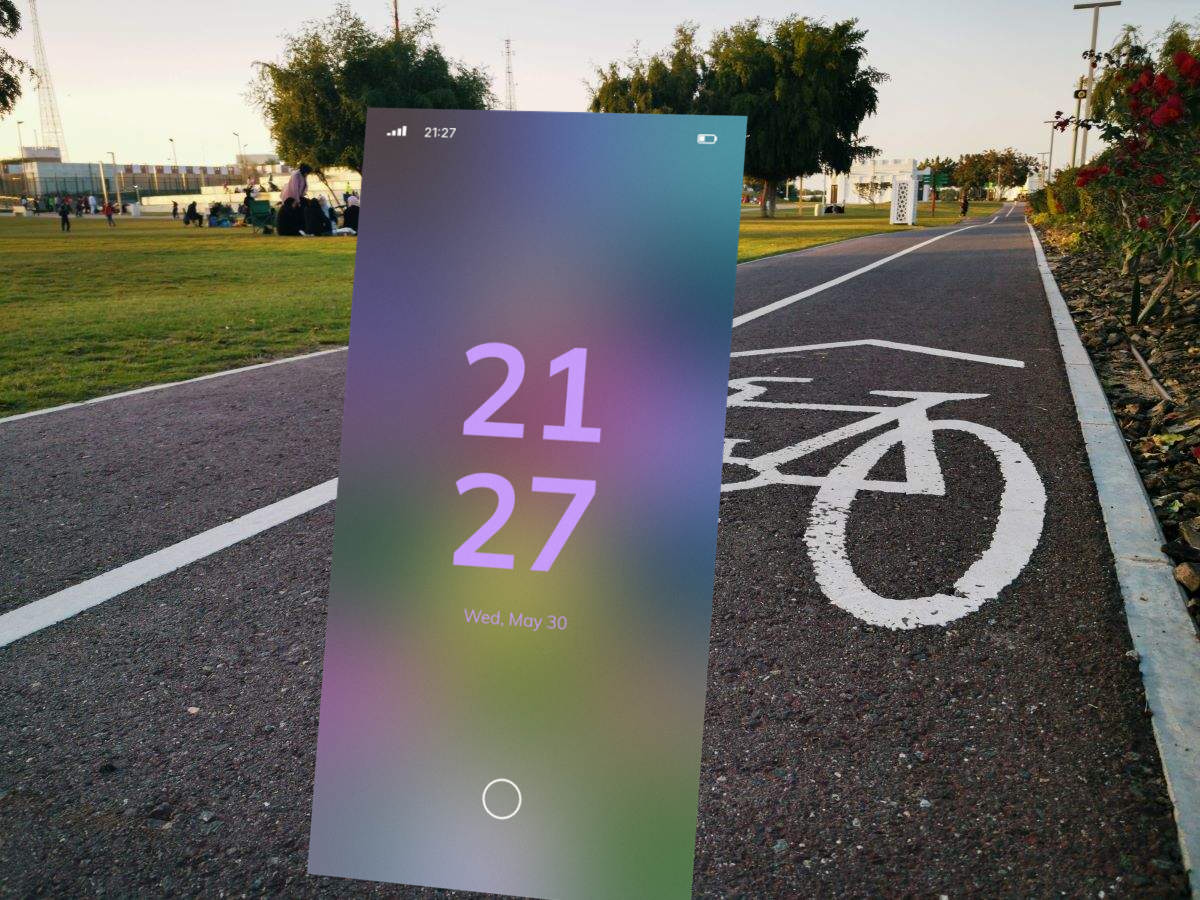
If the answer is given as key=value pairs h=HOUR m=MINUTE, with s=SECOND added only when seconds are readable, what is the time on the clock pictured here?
h=21 m=27
